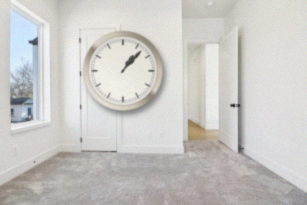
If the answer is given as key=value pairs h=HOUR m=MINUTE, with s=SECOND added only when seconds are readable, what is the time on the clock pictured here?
h=1 m=7
